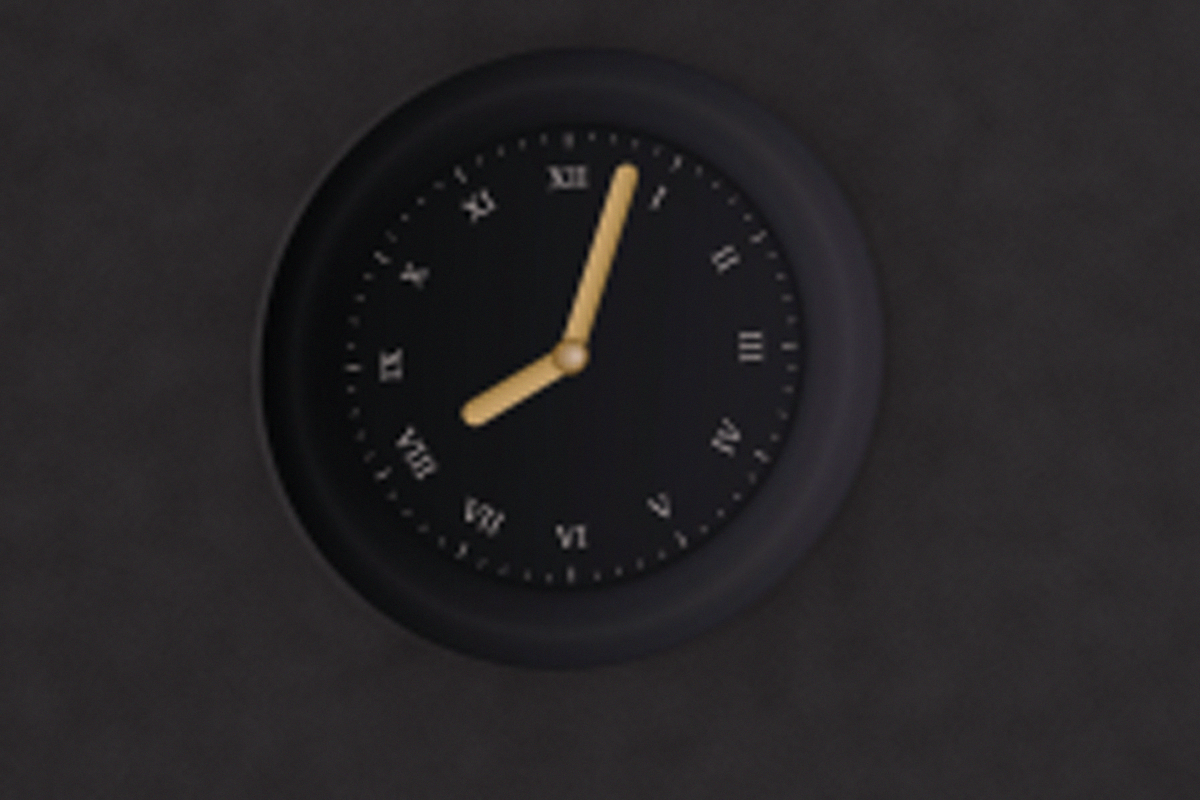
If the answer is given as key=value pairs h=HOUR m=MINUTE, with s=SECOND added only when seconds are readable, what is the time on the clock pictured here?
h=8 m=3
